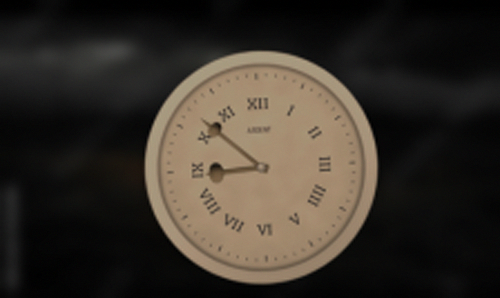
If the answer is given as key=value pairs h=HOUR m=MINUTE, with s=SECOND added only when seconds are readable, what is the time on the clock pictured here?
h=8 m=52
